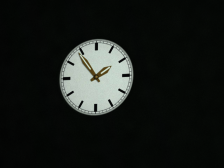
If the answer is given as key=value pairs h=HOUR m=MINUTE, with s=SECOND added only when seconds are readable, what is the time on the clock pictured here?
h=1 m=54
